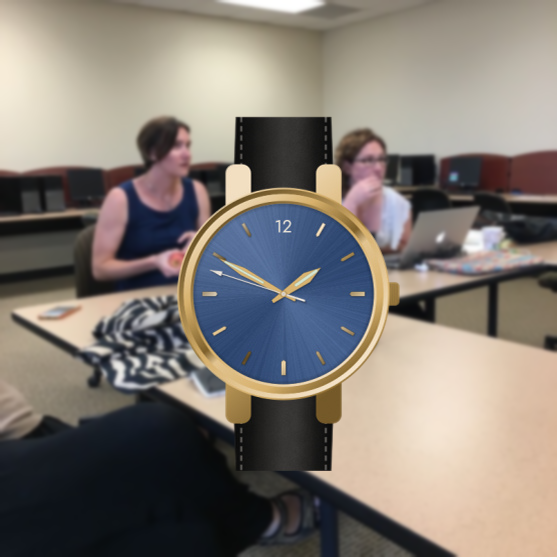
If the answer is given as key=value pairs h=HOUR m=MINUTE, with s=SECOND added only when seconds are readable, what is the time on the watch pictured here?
h=1 m=49 s=48
